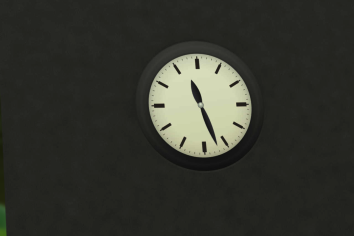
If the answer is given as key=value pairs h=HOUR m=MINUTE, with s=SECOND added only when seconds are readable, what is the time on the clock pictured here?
h=11 m=27
